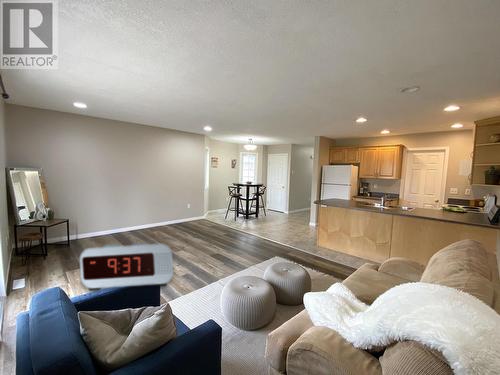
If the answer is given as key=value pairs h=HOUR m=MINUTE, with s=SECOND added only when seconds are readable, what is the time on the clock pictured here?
h=9 m=37
